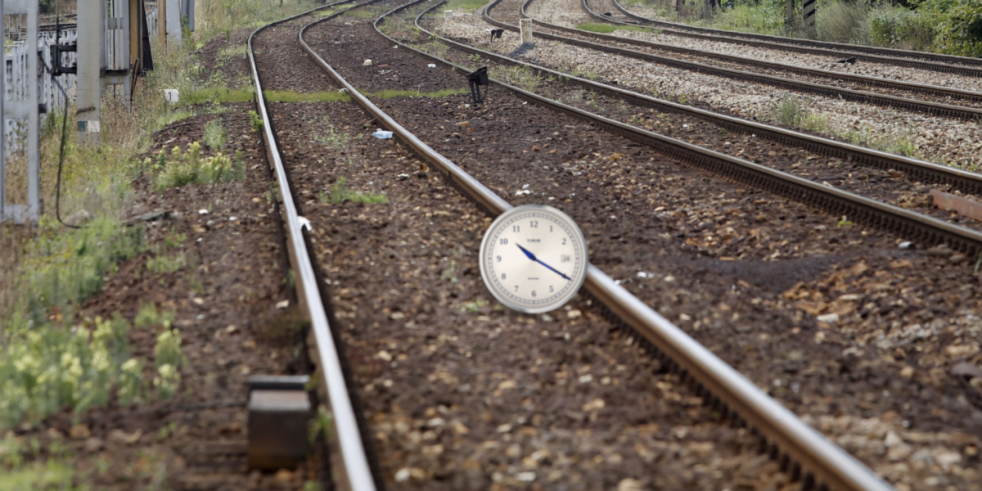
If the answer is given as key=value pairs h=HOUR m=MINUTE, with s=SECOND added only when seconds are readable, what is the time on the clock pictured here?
h=10 m=20
